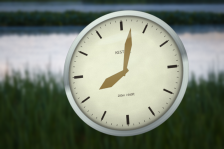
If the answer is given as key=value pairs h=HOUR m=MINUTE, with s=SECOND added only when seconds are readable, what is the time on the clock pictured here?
h=8 m=2
